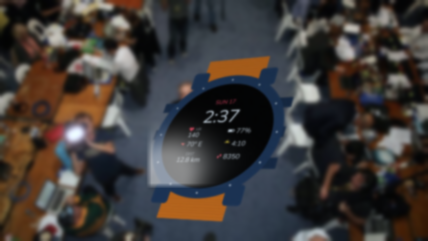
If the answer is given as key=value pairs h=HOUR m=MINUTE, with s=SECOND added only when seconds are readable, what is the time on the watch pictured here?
h=2 m=37
